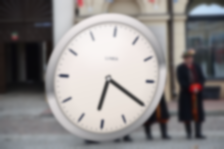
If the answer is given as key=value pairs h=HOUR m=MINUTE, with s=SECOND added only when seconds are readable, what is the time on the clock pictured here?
h=6 m=20
